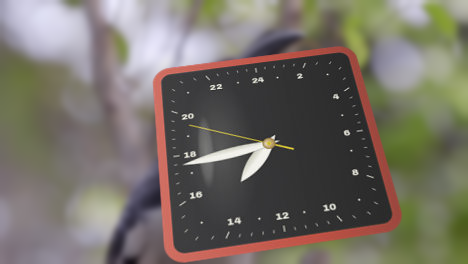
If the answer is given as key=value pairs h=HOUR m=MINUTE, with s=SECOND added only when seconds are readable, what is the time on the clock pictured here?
h=14 m=43 s=49
